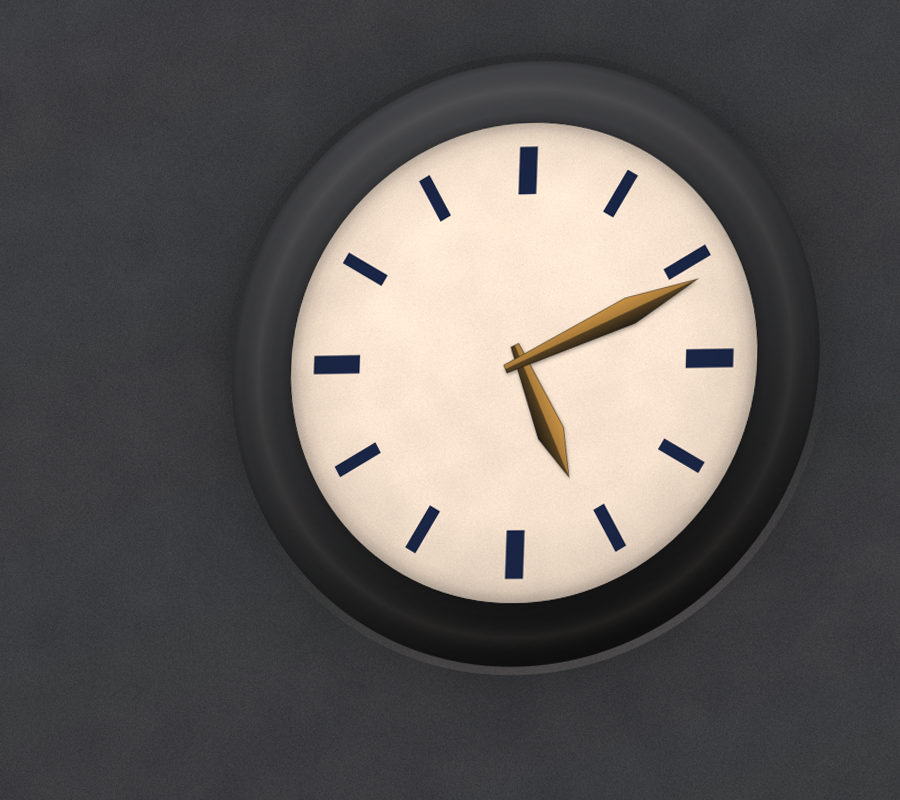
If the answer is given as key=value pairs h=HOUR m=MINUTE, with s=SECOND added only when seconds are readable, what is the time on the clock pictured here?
h=5 m=11
